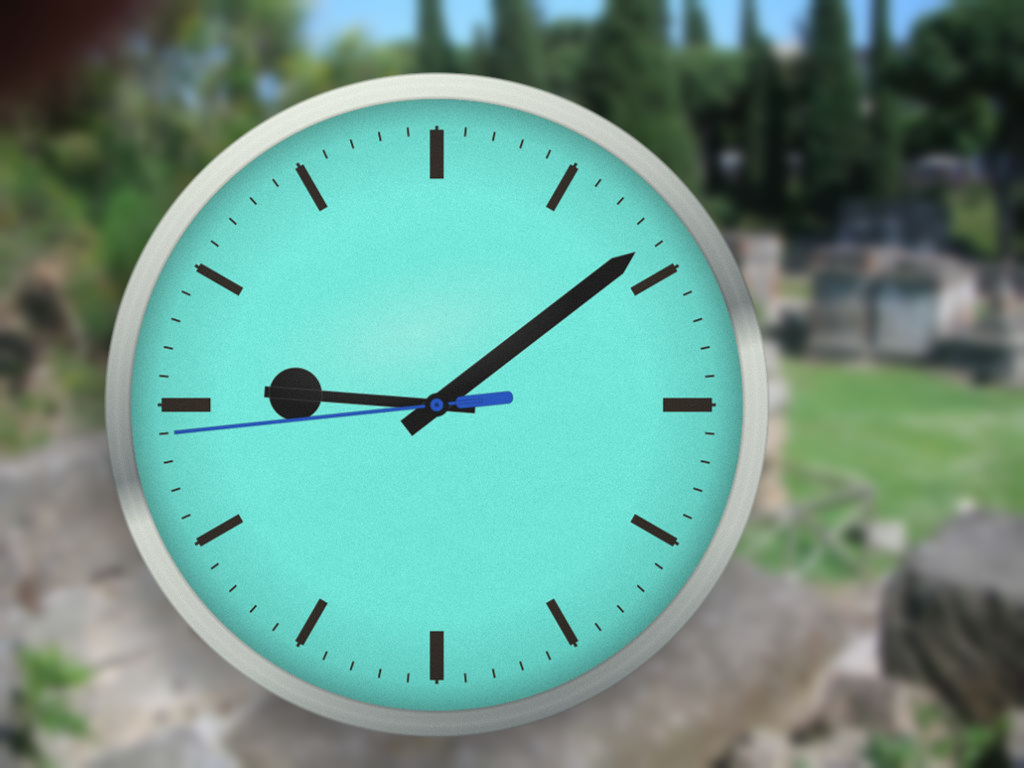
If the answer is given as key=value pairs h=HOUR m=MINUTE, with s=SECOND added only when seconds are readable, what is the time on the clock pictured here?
h=9 m=8 s=44
